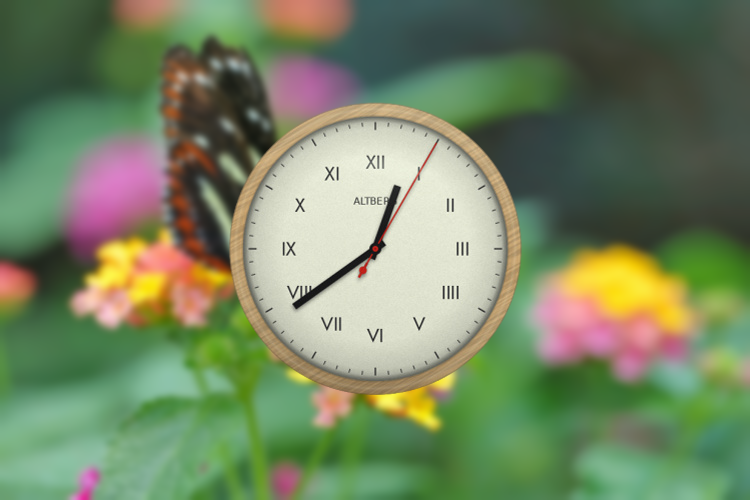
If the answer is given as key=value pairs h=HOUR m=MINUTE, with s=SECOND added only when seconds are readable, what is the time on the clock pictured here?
h=12 m=39 s=5
